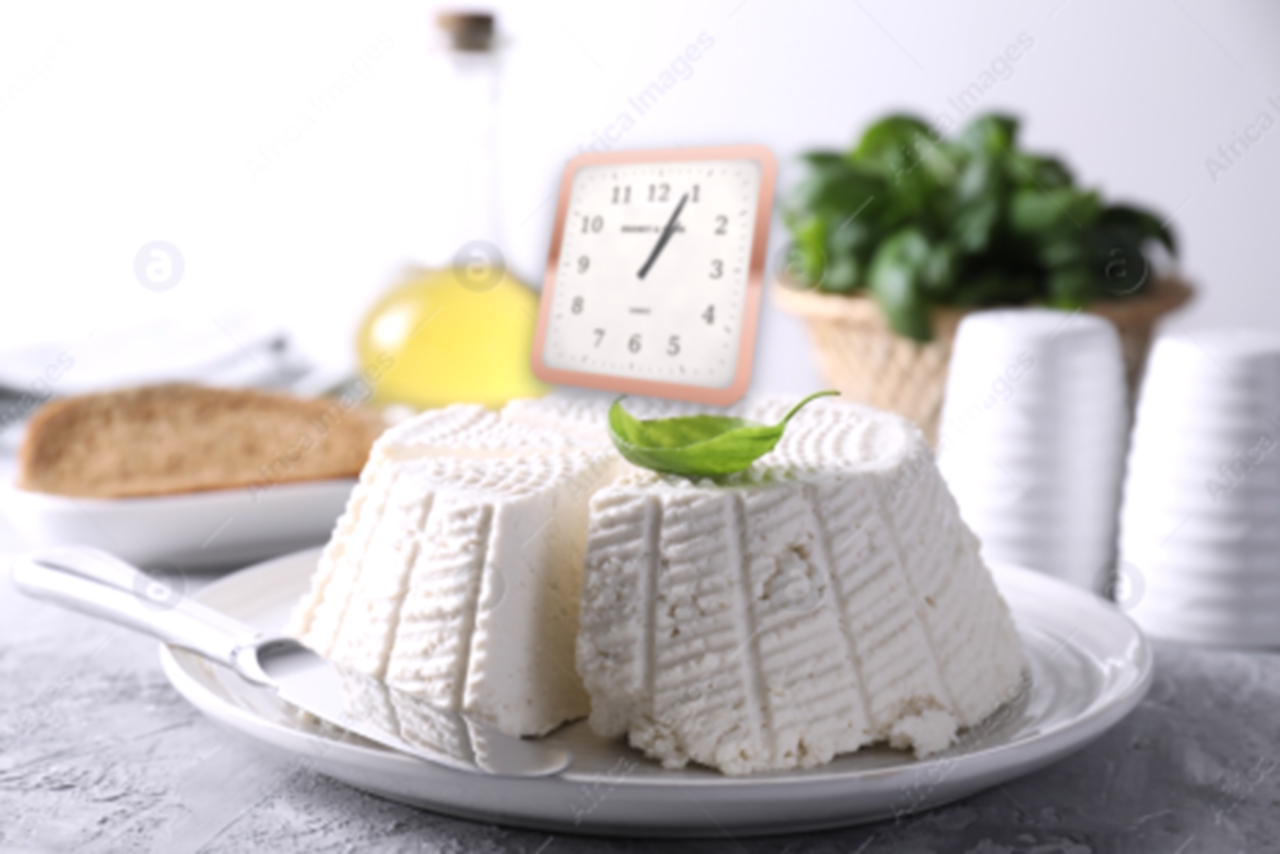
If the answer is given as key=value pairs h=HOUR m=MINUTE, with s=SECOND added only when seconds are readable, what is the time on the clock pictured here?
h=1 m=4
